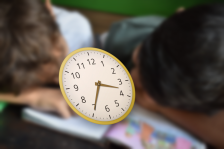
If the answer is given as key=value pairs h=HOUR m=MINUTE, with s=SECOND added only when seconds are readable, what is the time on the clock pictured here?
h=3 m=35
